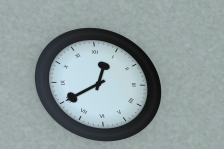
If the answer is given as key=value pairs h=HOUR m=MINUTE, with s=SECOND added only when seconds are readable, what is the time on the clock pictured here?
h=12 m=40
